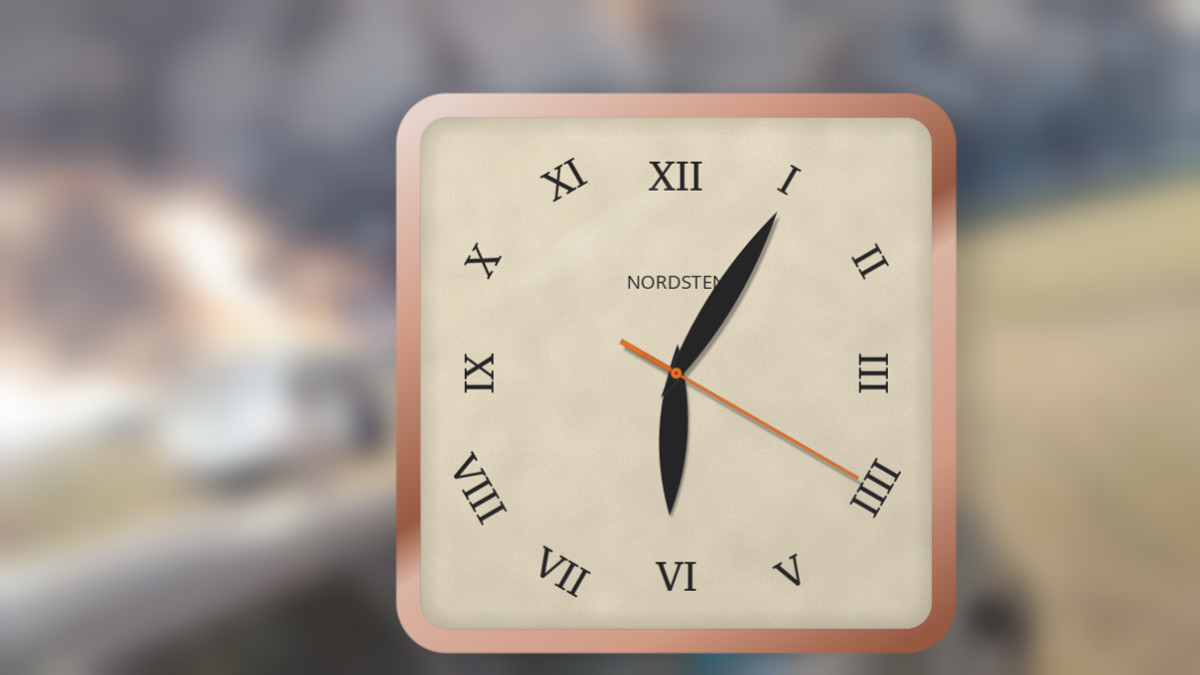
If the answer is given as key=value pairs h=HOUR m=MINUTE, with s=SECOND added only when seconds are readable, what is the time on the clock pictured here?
h=6 m=5 s=20
